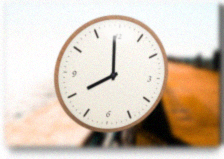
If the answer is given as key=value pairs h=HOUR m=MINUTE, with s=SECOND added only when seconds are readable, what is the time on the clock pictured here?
h=7 m=59
